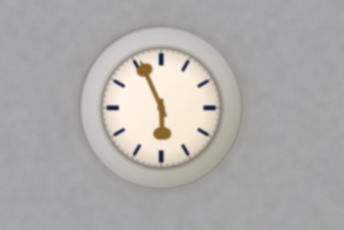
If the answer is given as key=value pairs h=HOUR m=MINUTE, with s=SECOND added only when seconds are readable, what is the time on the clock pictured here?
h=5 m=56
